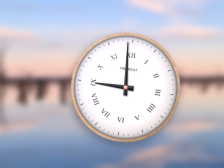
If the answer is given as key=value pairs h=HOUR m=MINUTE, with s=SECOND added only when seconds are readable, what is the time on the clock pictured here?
h=8 m=59
